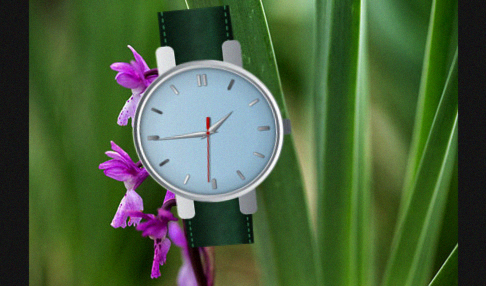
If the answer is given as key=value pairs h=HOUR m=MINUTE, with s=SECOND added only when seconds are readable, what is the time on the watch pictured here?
h=1 m=44 s=31
